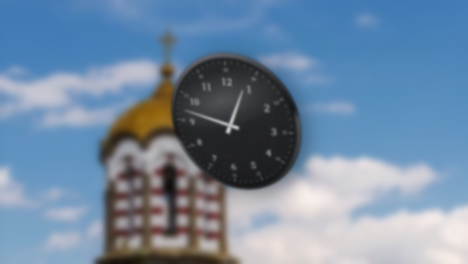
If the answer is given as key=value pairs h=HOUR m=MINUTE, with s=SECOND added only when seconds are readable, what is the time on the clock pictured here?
h=12 m=47
